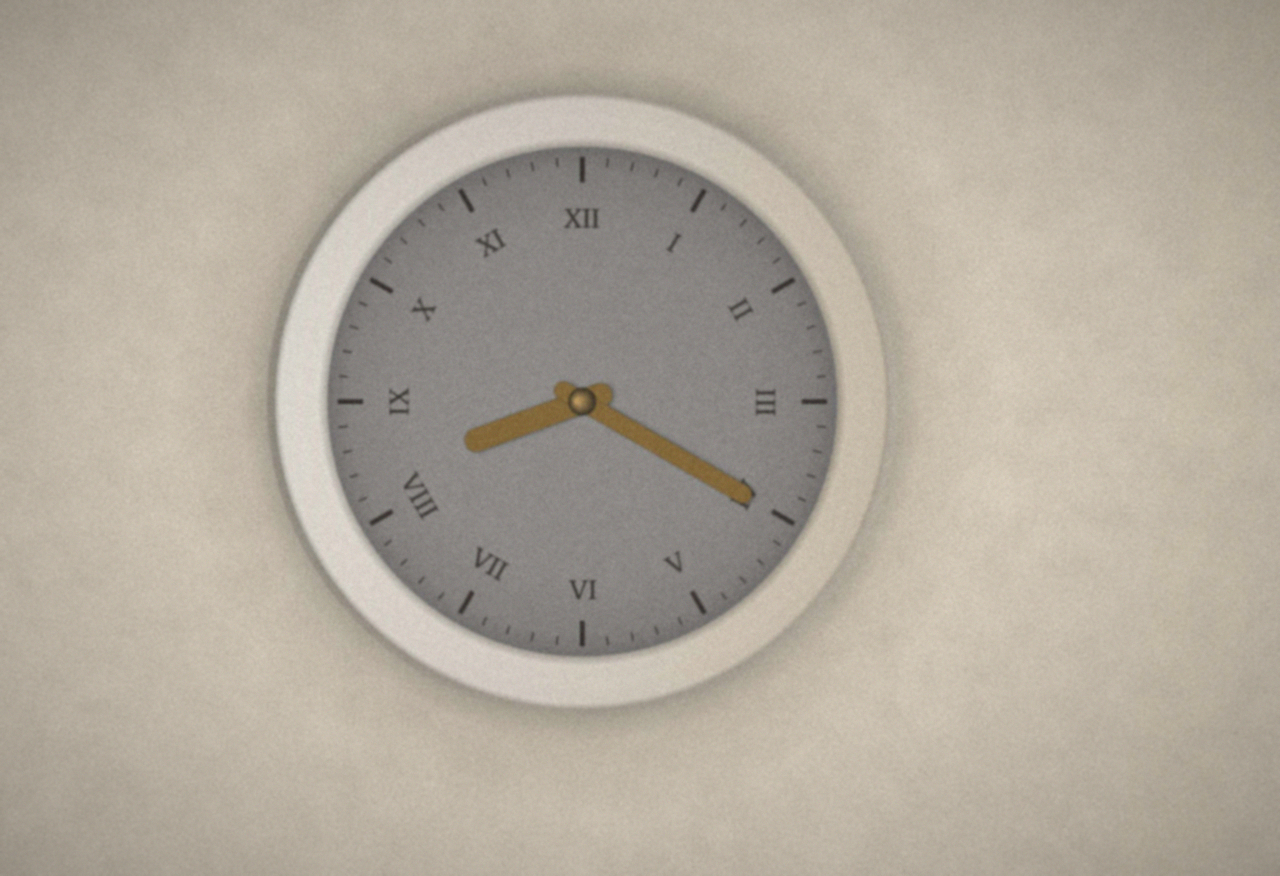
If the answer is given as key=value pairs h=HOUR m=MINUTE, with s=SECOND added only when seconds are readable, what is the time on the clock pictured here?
h=8 m=20
